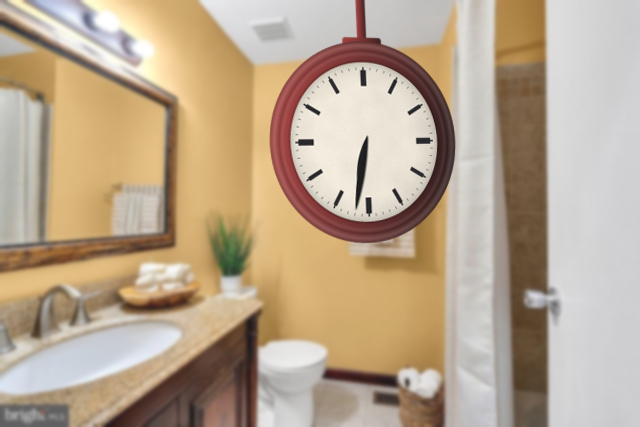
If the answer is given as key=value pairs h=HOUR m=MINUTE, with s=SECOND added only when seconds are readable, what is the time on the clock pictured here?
h=6 m=32
